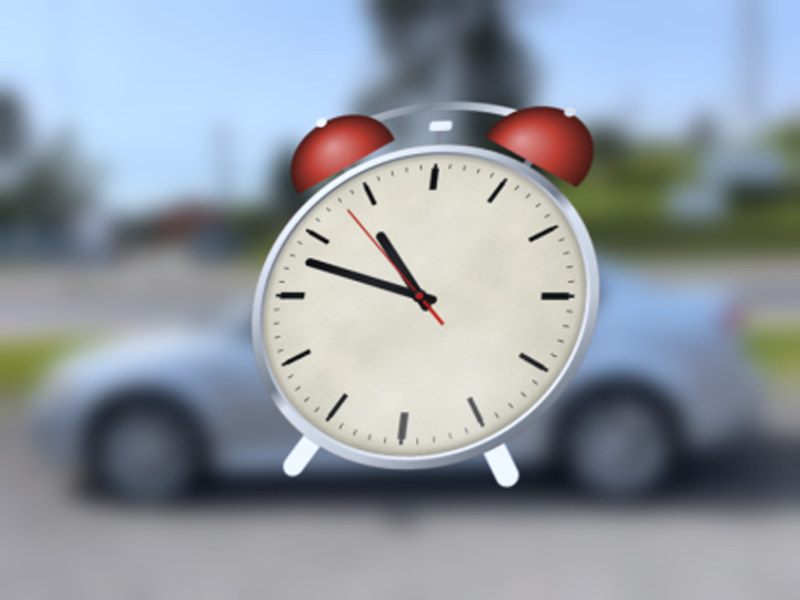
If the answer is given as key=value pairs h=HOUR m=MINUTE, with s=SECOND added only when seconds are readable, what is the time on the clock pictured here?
h=10 m=47 s=53
